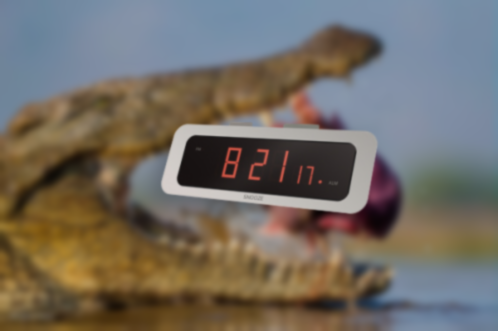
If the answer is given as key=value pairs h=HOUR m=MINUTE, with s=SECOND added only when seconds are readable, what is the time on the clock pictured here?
h=8 m=21 s=17
